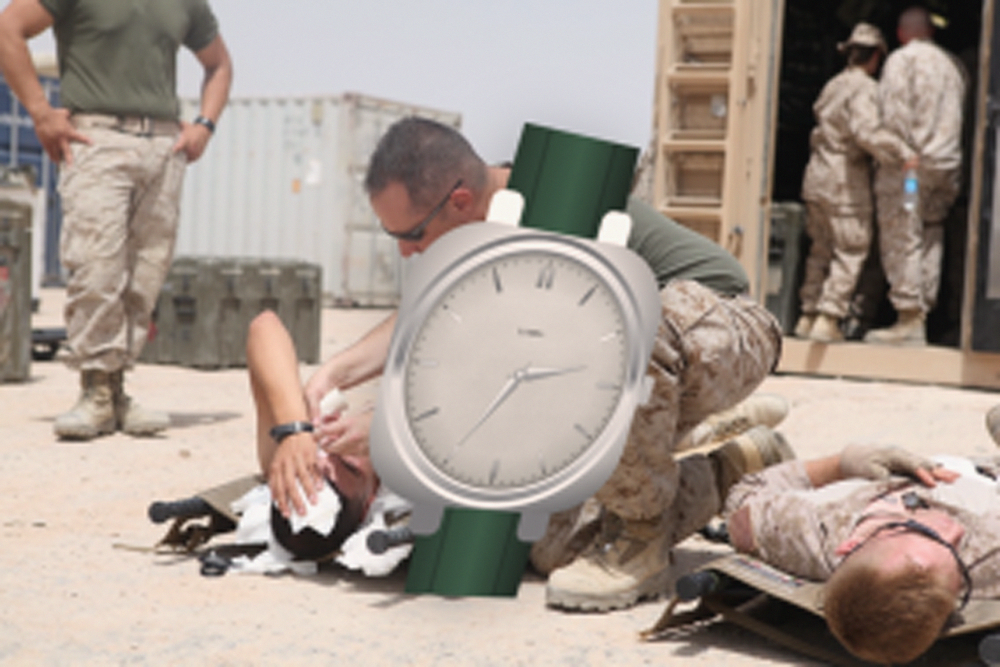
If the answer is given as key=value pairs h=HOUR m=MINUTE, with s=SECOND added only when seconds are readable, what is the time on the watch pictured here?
h=2 m=35
